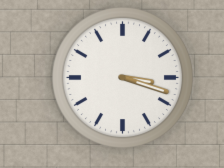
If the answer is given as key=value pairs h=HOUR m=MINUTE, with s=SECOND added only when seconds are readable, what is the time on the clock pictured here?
h=3 m=18
